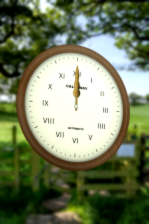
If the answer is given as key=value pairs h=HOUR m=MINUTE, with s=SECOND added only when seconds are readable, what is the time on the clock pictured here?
h=12 m=0
